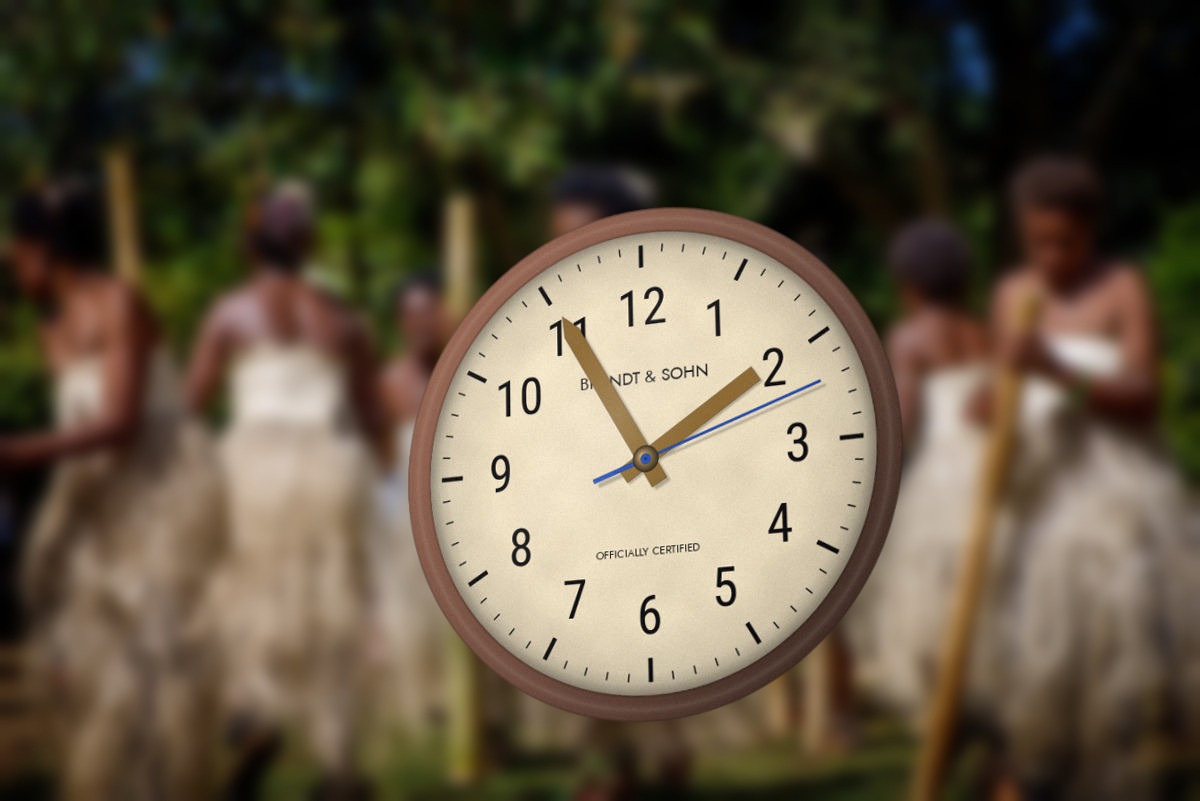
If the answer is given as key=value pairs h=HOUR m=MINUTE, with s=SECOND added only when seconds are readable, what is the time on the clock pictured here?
h=1 m=55 s=12
